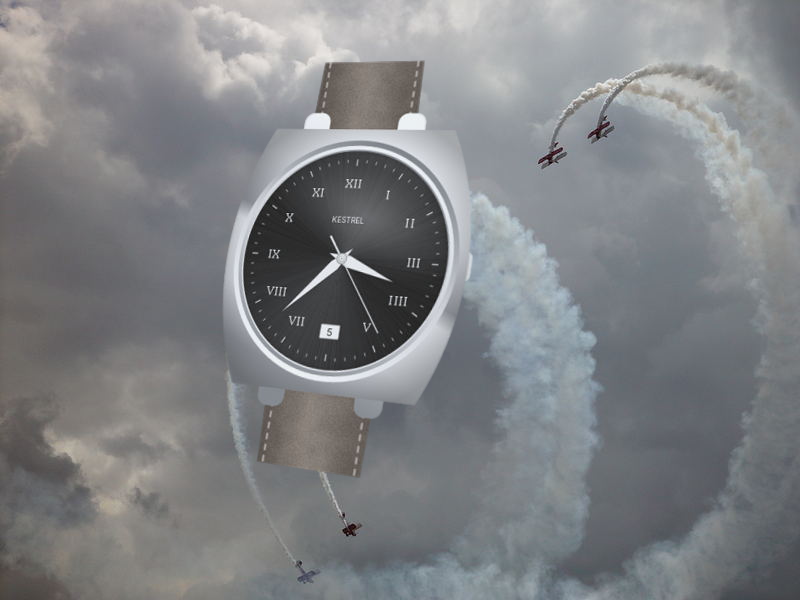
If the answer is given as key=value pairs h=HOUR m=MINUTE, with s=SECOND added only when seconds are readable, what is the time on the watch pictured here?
h=3 m=37 s=24
